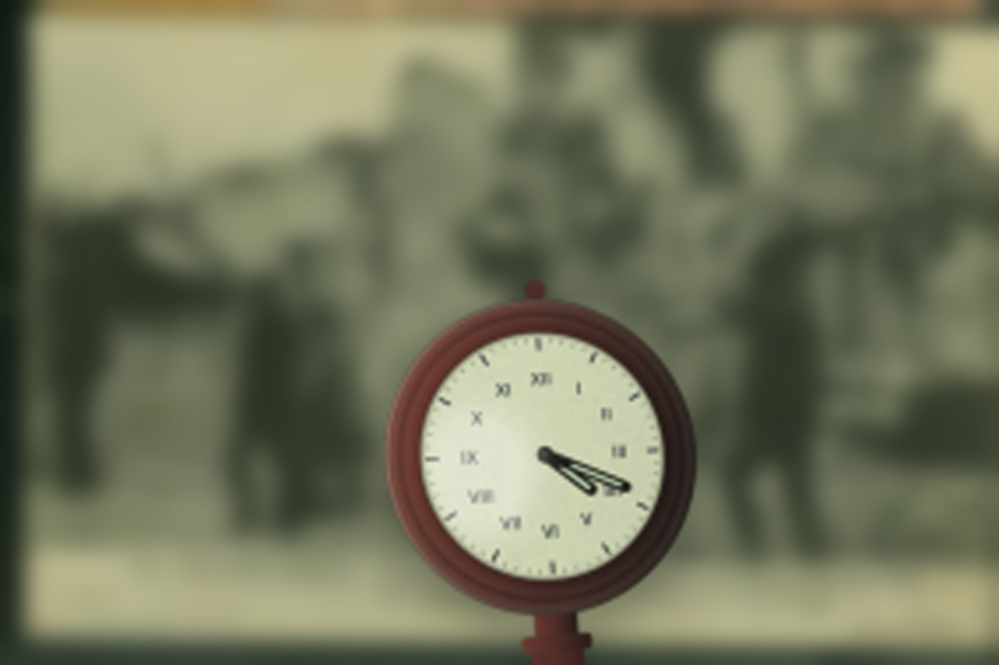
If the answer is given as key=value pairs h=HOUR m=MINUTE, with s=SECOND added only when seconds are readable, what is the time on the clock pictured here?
h=4 m=19
